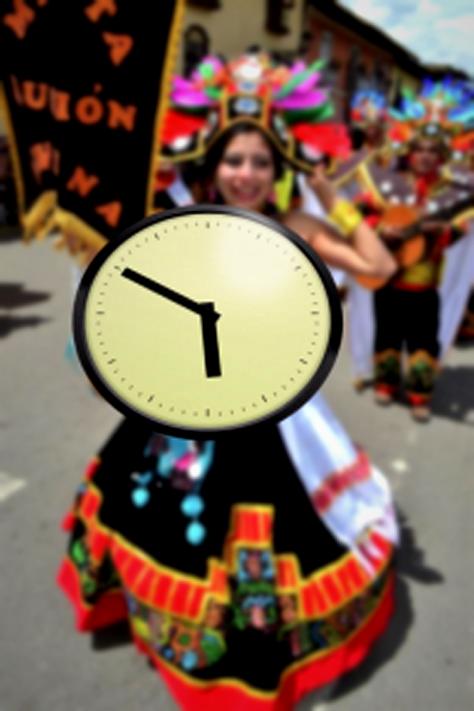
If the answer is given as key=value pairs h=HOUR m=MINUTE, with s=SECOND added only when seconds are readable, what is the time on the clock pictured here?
h=5 m=50
